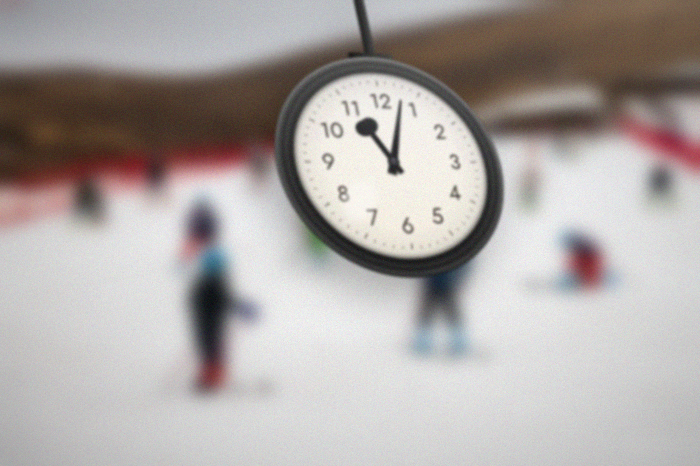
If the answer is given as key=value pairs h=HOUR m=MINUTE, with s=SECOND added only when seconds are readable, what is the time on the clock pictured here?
h=11 m=3
